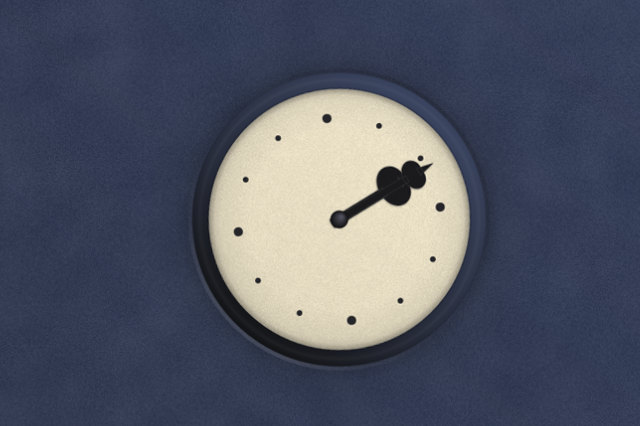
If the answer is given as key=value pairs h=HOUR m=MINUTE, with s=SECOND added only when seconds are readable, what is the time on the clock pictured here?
h=2 m=11
